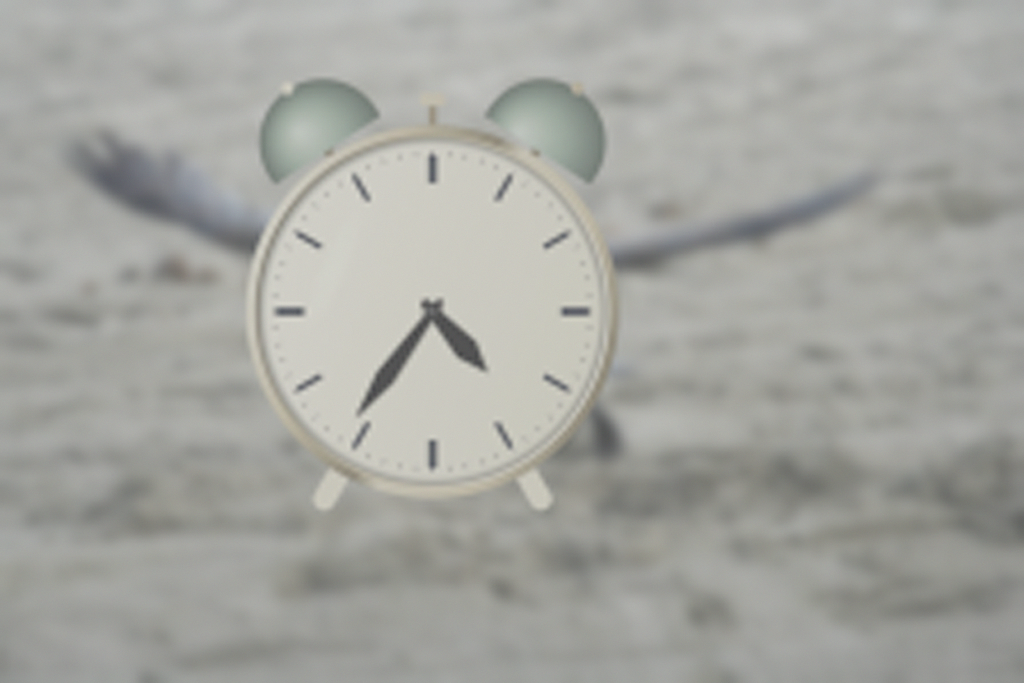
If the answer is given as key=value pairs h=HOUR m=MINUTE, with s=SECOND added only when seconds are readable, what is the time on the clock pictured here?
h=4 m=36
